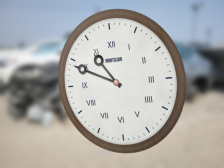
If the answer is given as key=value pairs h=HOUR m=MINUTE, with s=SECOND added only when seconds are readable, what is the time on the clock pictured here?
h=10 m=49
